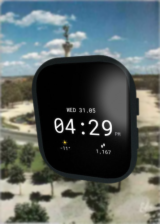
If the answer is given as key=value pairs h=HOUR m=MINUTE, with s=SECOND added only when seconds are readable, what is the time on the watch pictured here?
h=4 m=29
